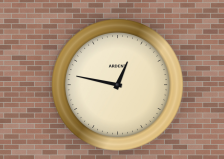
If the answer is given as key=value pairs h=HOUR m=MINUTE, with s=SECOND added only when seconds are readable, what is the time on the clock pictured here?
h=12 m=47
